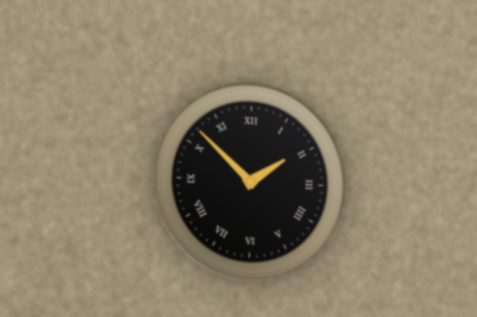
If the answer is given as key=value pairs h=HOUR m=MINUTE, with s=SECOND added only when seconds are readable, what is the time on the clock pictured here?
h=1 m=52
